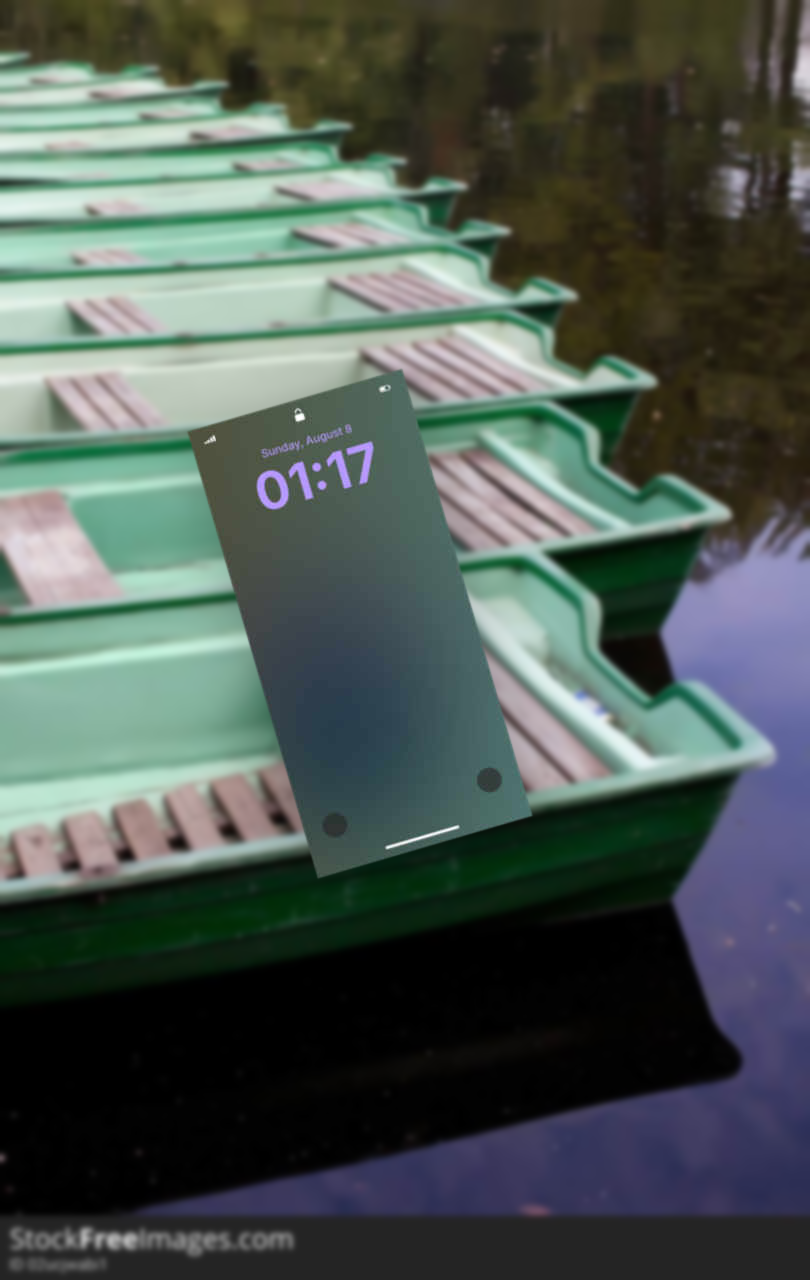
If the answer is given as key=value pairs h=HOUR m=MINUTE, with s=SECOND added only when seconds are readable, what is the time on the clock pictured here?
h=1 m=17
